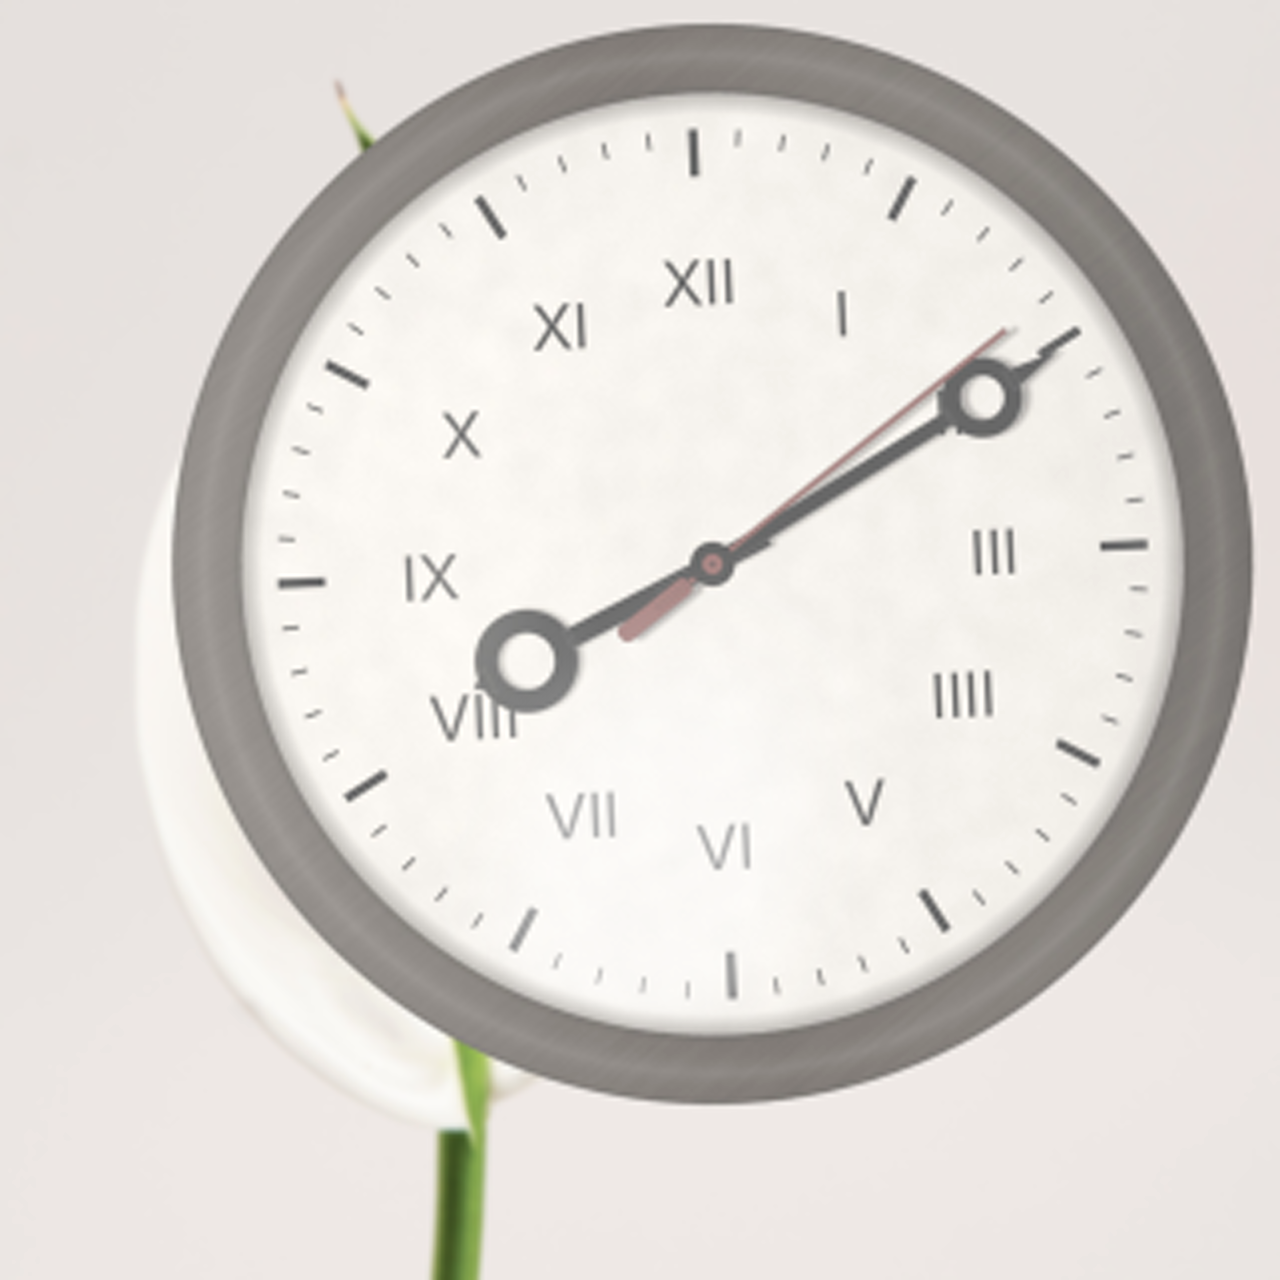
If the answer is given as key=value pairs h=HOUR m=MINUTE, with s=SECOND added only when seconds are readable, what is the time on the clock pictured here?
h=8 m=10 s=9
